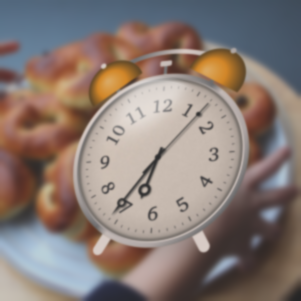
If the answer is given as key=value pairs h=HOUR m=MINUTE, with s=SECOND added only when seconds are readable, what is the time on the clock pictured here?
h=6 m=36 s=7
